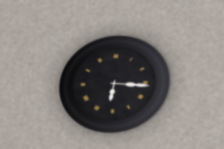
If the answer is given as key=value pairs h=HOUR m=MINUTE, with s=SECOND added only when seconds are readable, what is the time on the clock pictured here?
h=6 m=16
